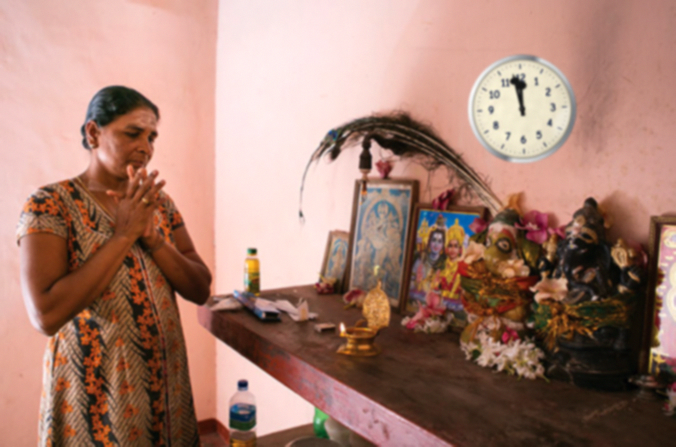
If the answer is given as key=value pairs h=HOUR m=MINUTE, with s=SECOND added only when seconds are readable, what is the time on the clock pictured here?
h=11 m=58
